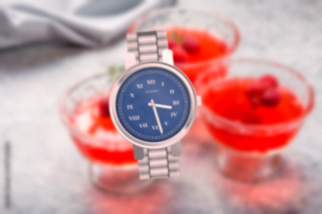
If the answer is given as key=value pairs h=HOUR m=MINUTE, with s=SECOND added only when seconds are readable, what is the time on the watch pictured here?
h=3 m=28
